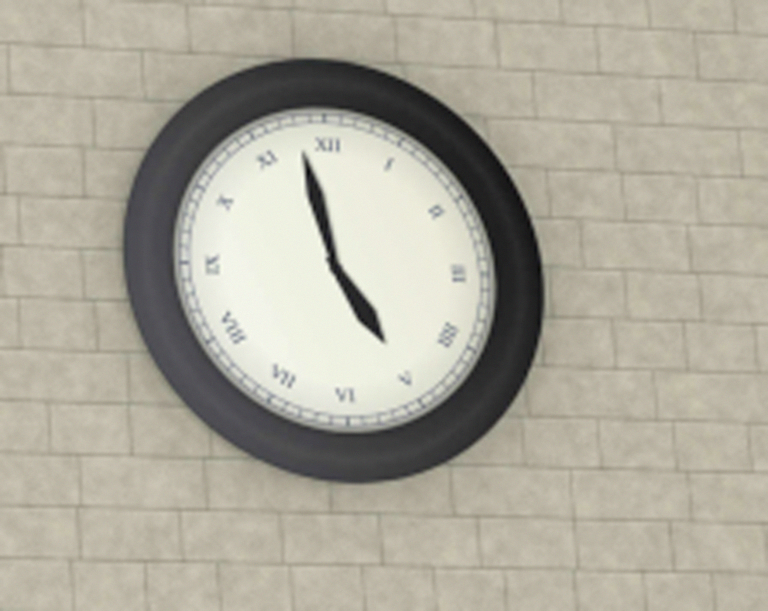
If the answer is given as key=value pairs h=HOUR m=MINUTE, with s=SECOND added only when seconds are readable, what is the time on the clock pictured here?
h=4 m=58
